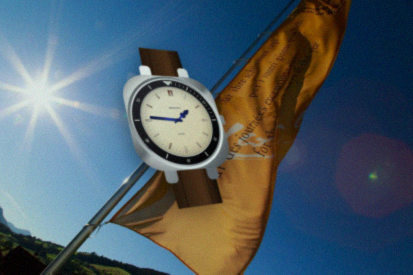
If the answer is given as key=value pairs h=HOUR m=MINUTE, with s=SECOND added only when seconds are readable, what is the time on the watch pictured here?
h=1 m=46
